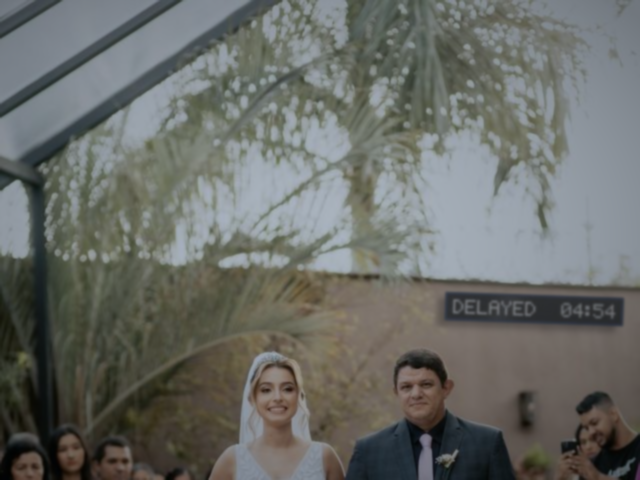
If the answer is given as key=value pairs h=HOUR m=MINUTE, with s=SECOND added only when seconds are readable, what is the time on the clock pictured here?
h=4 m=54
